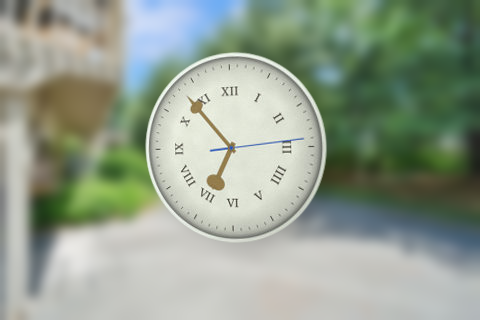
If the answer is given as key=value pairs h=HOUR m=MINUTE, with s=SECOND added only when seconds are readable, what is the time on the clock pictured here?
h=6 m=53 s=14
